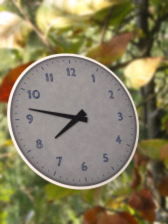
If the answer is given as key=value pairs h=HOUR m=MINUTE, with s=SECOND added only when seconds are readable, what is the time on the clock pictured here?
h=7 m=47
